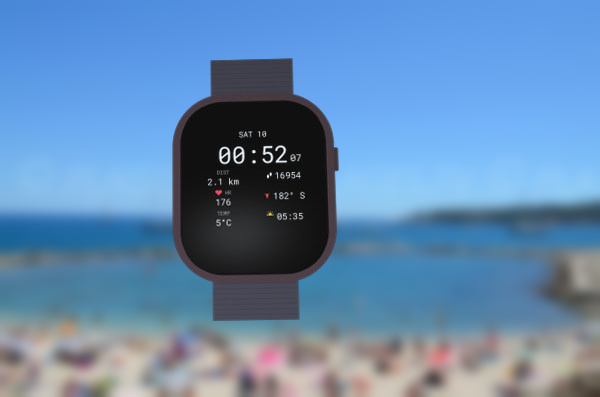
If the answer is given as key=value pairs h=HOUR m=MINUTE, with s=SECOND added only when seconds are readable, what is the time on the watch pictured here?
h=0 m=52 s=7
